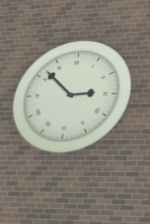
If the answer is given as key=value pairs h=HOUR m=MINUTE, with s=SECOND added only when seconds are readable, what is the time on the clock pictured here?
h=2 m=52
